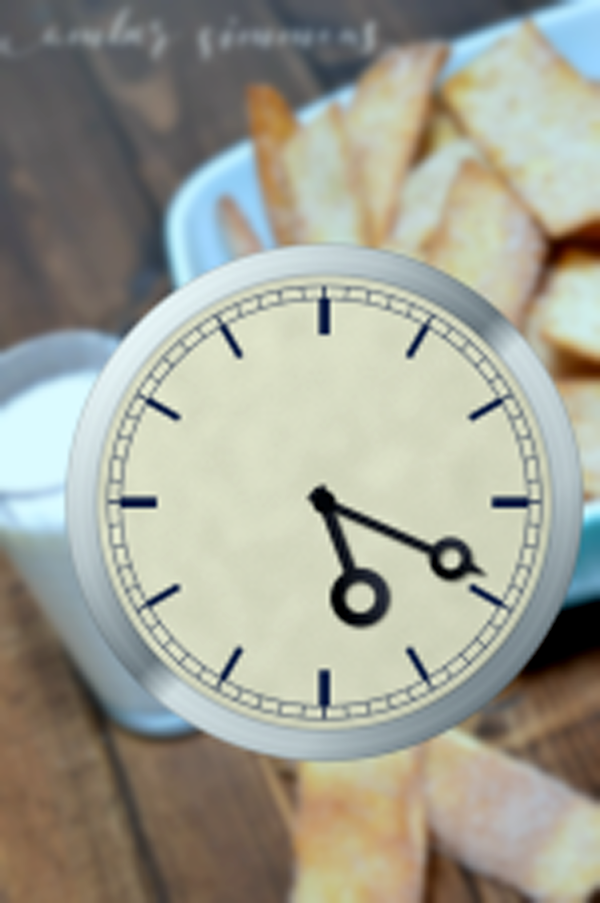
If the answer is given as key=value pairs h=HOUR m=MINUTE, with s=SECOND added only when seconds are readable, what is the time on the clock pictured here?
h=5 m=19
